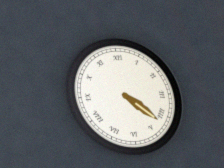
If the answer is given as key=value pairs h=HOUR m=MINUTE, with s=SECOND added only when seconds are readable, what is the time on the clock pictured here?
h=4 m=22
